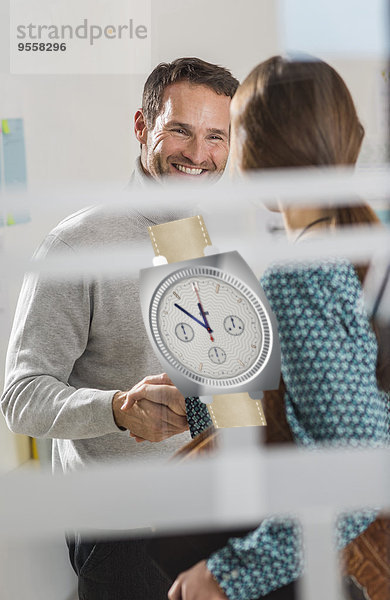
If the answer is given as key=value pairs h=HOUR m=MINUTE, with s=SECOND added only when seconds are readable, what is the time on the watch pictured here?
h=11 m=53
